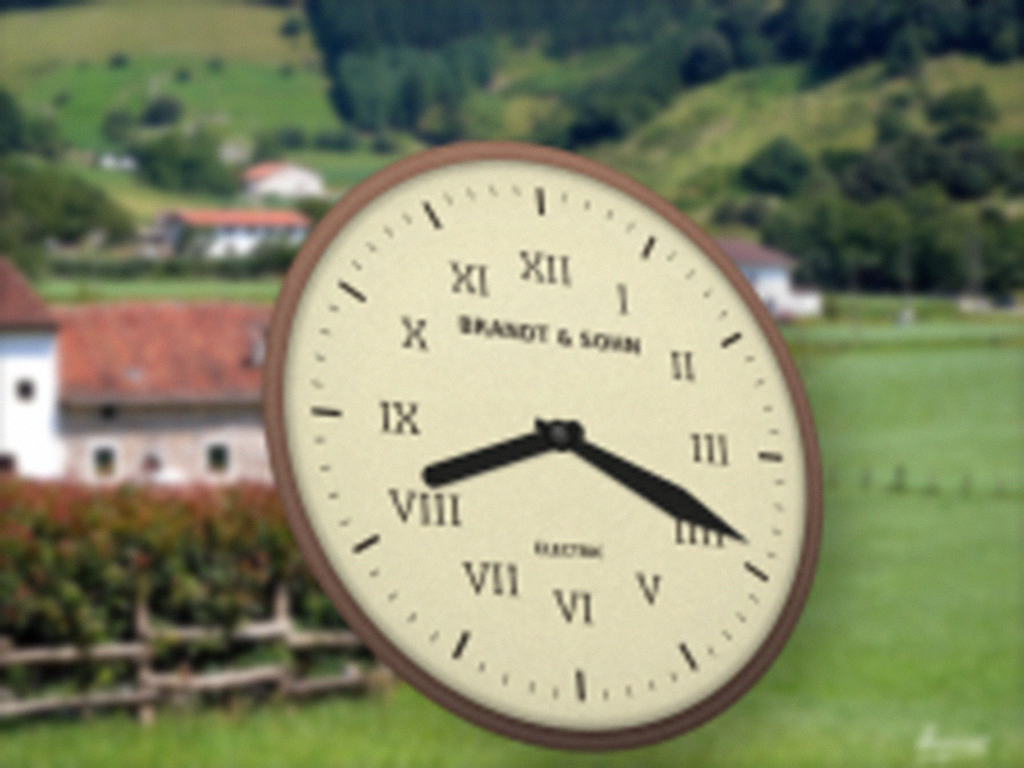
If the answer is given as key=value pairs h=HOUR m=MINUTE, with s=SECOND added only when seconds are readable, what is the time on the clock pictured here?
h=8 m=19
